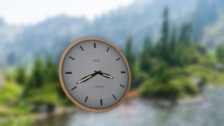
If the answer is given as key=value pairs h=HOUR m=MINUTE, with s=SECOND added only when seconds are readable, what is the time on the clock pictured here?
h=3 m=41
